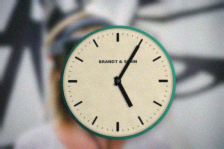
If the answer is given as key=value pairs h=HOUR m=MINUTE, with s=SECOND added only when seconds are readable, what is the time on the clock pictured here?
h=5 m=5
